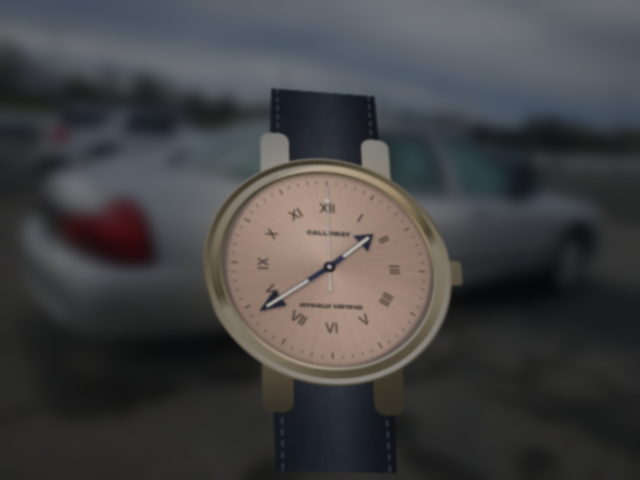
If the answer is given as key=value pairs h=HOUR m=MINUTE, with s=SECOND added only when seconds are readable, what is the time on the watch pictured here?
h=1 m=39 s=0
